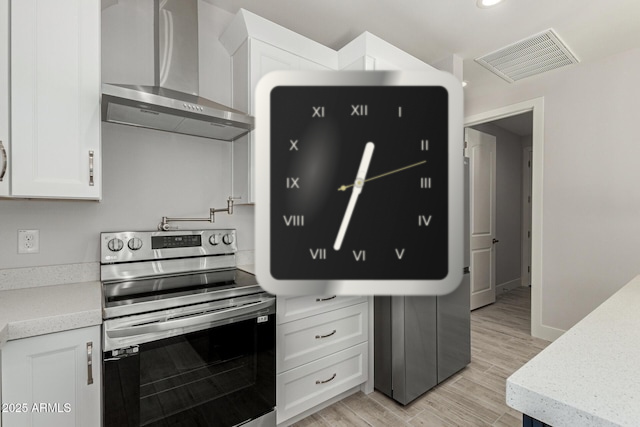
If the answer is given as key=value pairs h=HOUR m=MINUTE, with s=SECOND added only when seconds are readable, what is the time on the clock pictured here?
h=12 m=33 s=12
